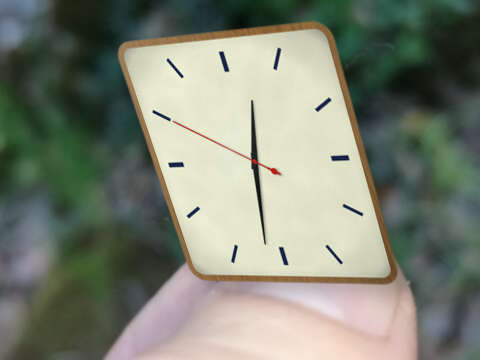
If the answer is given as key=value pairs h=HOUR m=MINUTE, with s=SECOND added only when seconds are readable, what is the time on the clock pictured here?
h=12 m=31 s=50
